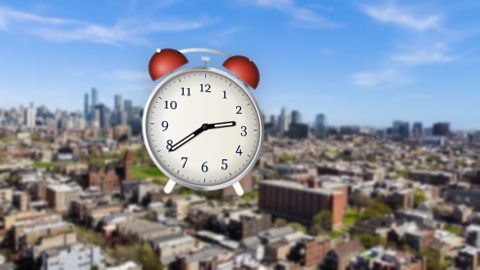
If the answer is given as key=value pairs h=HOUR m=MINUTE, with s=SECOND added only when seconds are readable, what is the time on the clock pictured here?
h=2 m=39
